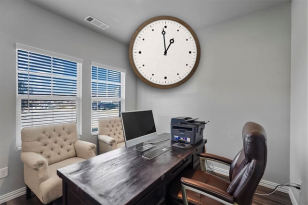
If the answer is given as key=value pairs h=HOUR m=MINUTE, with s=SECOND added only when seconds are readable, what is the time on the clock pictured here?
h=12 m=59
